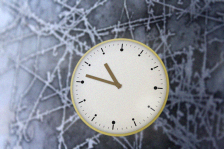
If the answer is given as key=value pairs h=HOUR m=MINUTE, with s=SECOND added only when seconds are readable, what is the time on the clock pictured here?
h=10 m=47
